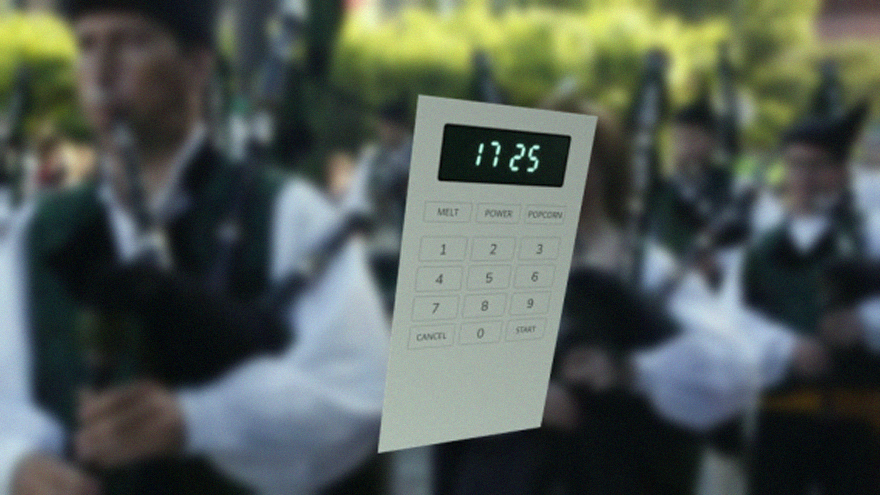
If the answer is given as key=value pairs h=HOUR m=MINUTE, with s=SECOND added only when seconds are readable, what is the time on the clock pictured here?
h=17 m=25
